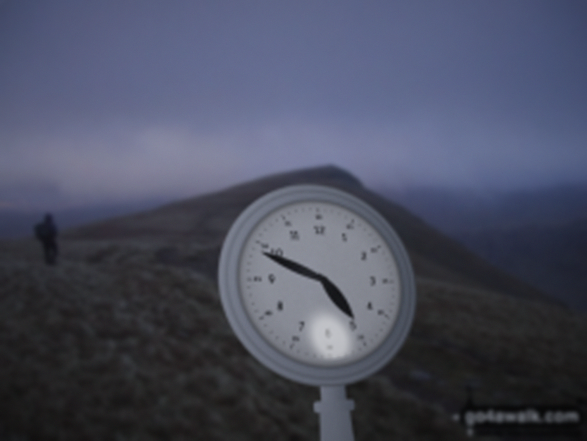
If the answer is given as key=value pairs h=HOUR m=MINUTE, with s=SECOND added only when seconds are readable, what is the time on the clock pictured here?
h=4 m=49
